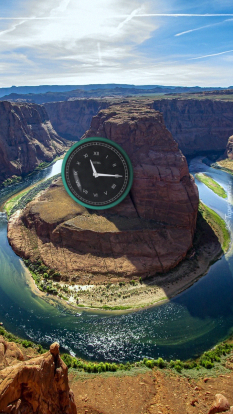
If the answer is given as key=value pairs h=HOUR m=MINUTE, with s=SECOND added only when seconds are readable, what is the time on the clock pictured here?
h=11 m=15
